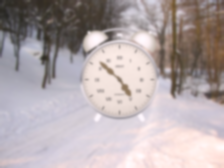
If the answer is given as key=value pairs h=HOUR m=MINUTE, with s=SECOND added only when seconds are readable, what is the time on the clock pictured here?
h=4 m=52
